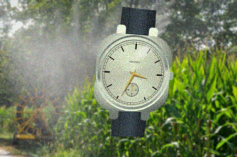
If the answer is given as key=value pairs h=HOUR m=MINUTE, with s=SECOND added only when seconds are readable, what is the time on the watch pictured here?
h=3 m=34
